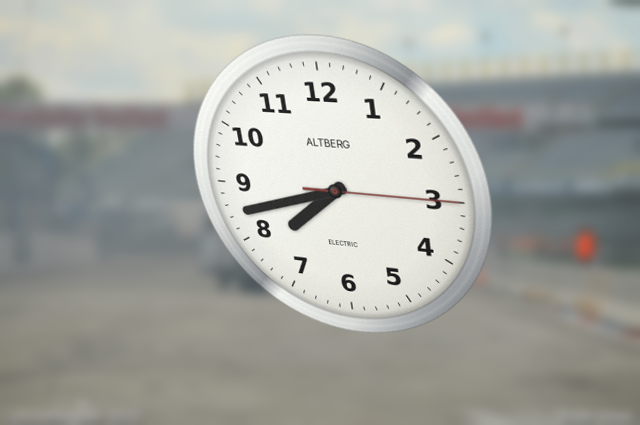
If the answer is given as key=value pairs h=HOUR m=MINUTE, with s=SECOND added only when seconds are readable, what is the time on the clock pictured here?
h=7 m=42 s=15
